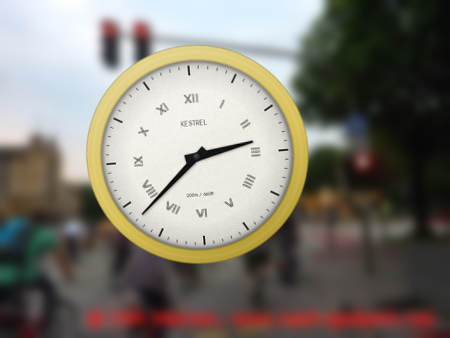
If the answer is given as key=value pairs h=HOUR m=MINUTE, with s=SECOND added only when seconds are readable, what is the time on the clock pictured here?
h=2 m=38
